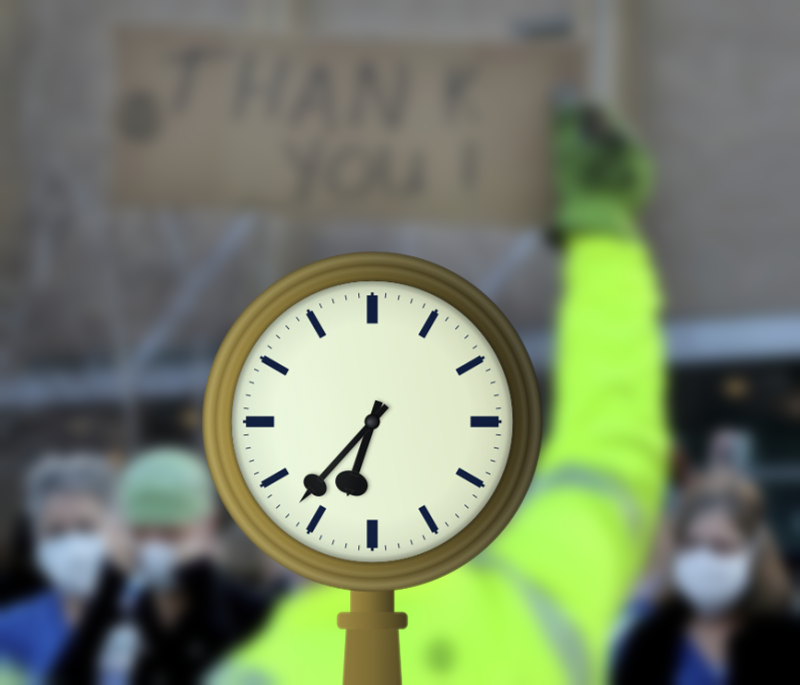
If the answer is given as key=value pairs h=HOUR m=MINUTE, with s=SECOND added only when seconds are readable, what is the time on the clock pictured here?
h=6 m=37
